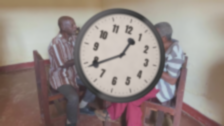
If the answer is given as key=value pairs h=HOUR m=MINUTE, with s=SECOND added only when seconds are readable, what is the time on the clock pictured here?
h=12 m=39
